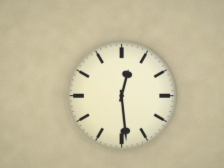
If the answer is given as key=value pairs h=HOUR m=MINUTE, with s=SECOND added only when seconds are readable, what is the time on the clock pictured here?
h=12 m=29
